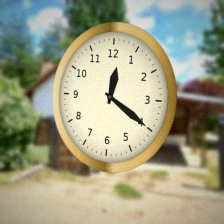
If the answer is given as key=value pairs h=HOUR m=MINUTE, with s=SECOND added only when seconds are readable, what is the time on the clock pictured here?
h=12 m=20
